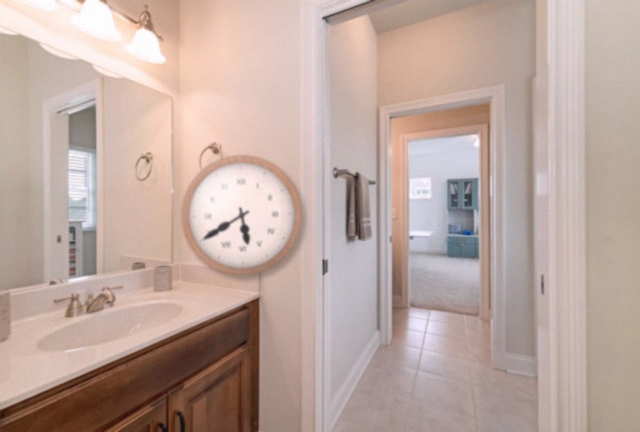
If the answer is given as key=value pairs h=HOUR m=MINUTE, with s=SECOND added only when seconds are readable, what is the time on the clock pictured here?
h=5 m=40
